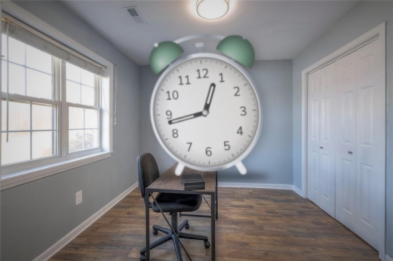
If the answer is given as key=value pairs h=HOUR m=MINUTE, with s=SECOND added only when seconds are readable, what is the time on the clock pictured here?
h=12 m=43
